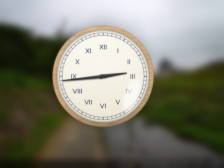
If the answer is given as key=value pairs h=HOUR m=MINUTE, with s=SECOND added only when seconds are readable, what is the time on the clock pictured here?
h=2 m=44
